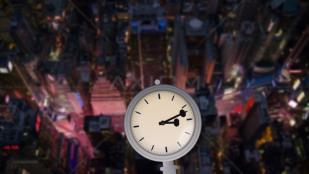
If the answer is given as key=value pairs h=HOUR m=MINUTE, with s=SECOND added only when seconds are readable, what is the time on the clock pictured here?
h=3 m=12
